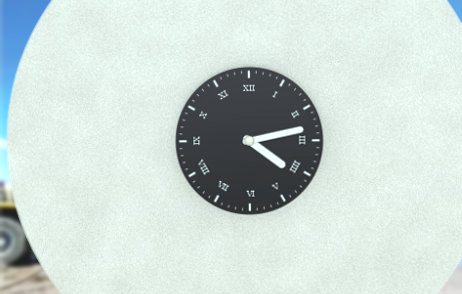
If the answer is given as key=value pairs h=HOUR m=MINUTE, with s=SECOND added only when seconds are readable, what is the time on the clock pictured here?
h=4 m=13
